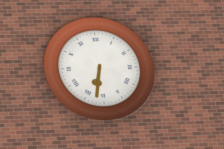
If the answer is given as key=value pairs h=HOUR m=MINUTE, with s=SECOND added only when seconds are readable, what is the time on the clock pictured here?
h=6 m=32
